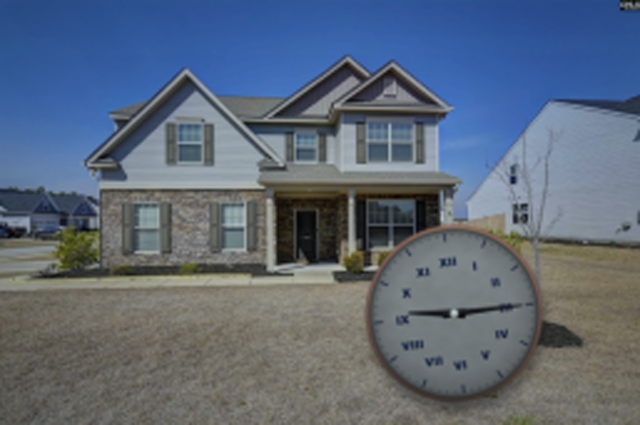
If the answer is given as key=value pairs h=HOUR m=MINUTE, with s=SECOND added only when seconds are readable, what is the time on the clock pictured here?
h=9 m=15
